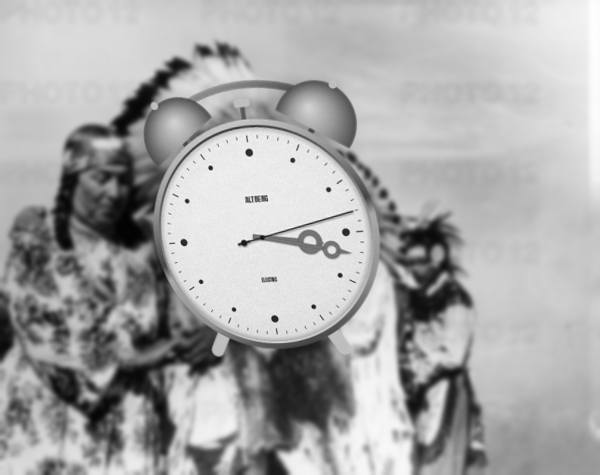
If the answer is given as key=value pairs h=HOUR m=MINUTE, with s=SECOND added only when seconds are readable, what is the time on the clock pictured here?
h=3 m=17 s=13
